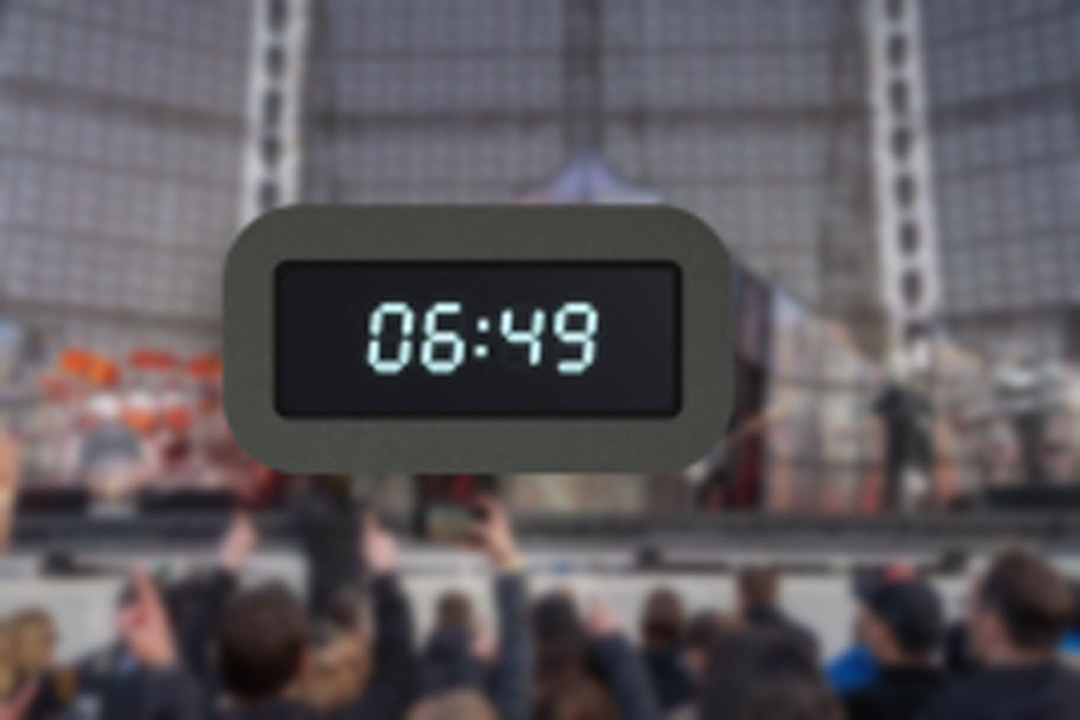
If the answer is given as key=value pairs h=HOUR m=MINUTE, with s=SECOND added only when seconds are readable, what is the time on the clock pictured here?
h=6 m=49
